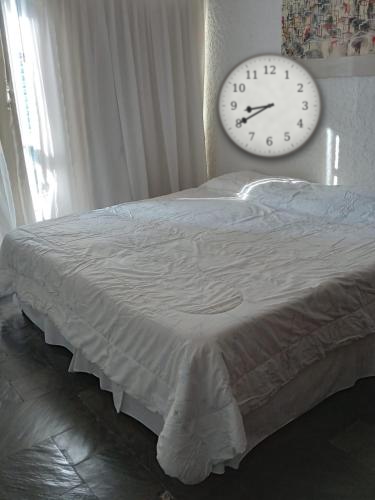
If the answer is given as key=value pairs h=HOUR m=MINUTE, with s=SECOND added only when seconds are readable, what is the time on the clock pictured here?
h=8 m=40
